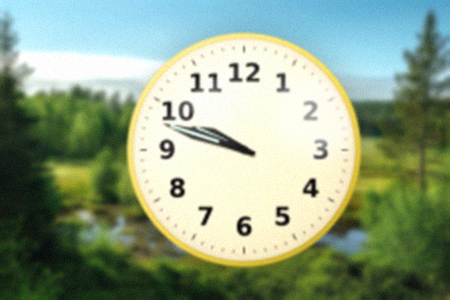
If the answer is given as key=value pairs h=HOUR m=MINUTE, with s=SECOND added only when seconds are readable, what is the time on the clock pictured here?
h=9 m=48
